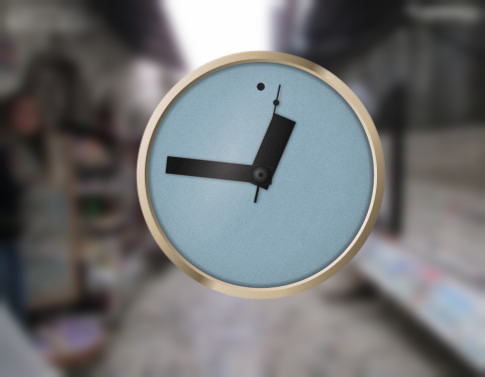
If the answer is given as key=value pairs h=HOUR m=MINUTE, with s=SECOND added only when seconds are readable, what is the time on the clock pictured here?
h=12 m=46 s=2
